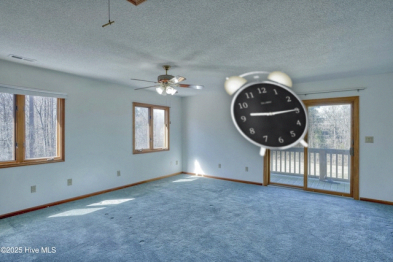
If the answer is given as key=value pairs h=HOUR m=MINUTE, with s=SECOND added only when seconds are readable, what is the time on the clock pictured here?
h=9 m=15
